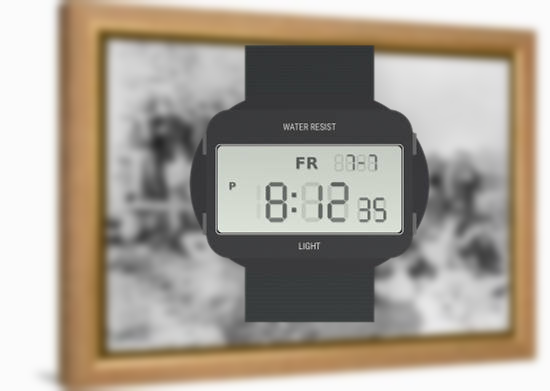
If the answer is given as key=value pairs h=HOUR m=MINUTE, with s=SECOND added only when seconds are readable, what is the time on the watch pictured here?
h=8 m=12 s=35
